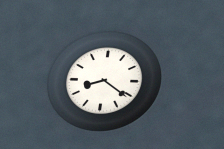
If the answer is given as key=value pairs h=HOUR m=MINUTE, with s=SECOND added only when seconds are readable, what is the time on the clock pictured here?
h=8 m=21
